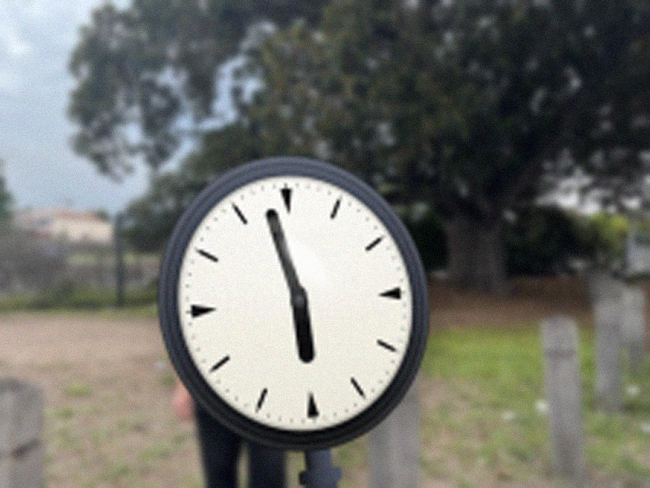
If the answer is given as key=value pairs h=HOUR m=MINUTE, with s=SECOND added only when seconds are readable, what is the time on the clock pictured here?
h=5 m=58
